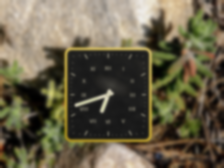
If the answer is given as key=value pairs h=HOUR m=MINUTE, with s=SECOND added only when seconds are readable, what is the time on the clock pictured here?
h=6 m=42
